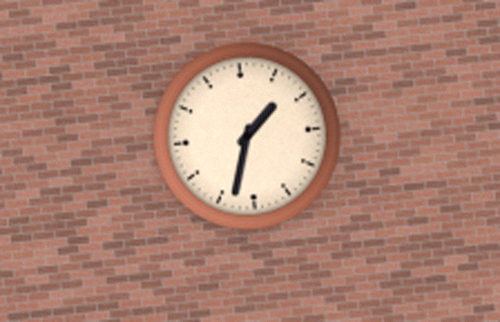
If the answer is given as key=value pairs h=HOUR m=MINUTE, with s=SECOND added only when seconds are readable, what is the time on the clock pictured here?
h=1 m=33
